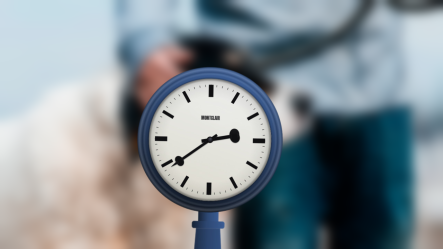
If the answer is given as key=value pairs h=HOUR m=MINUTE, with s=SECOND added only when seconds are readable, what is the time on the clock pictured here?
h=2 m=39
